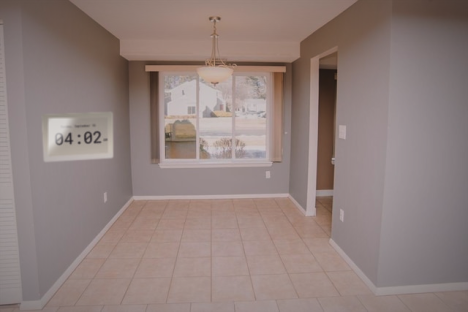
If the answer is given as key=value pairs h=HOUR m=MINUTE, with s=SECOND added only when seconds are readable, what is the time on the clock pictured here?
h=4 m=2
